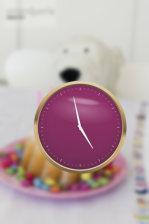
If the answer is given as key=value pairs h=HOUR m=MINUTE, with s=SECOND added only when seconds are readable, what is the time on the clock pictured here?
h=4 m=58
